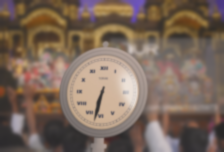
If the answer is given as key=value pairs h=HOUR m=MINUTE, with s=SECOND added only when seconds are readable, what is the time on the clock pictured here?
h=6 m=32
